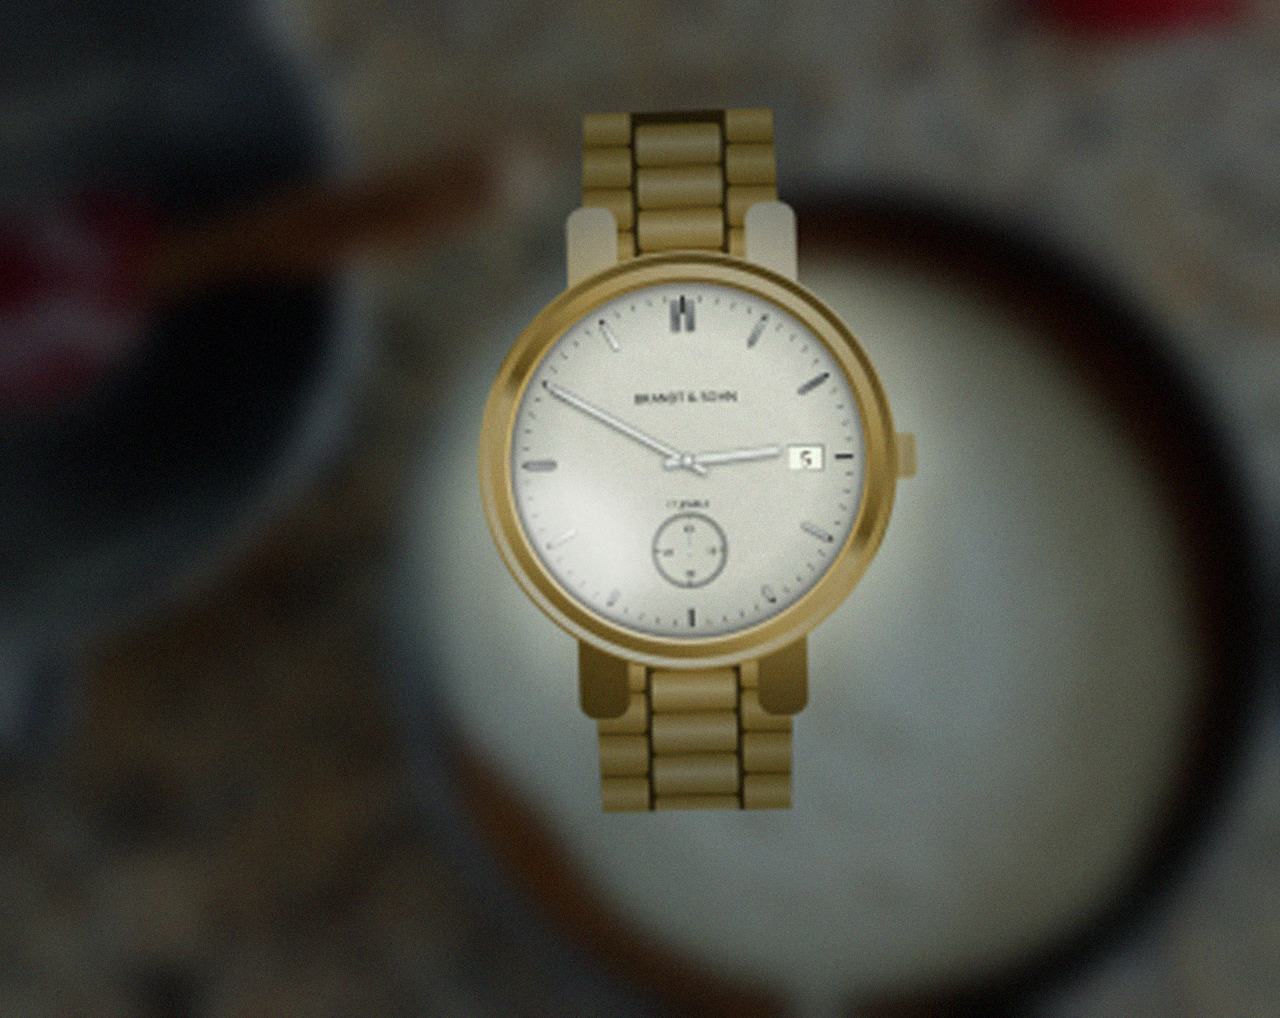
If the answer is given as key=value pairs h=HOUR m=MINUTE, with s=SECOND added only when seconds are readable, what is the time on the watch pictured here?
h=2 m=50
